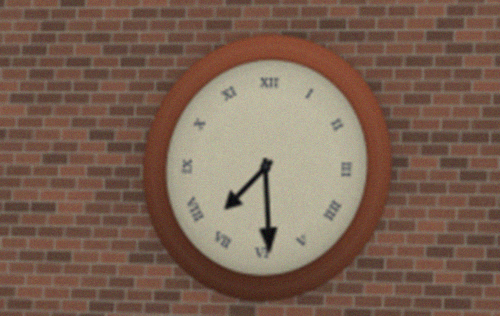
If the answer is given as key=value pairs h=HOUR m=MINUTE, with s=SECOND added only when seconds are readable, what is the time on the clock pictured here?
h=7 m=29
